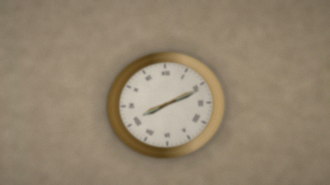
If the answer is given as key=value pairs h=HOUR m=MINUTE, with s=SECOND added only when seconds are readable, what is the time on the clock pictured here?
h=8 m=11
